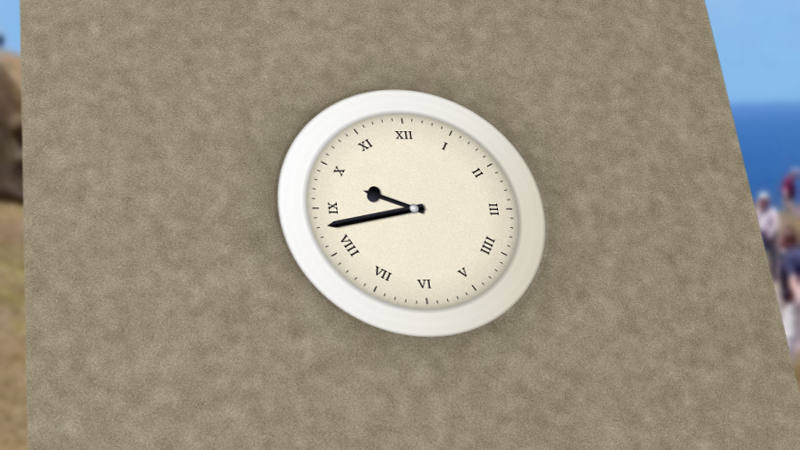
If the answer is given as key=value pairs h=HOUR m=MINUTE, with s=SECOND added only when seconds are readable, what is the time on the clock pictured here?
h=9 m=43
